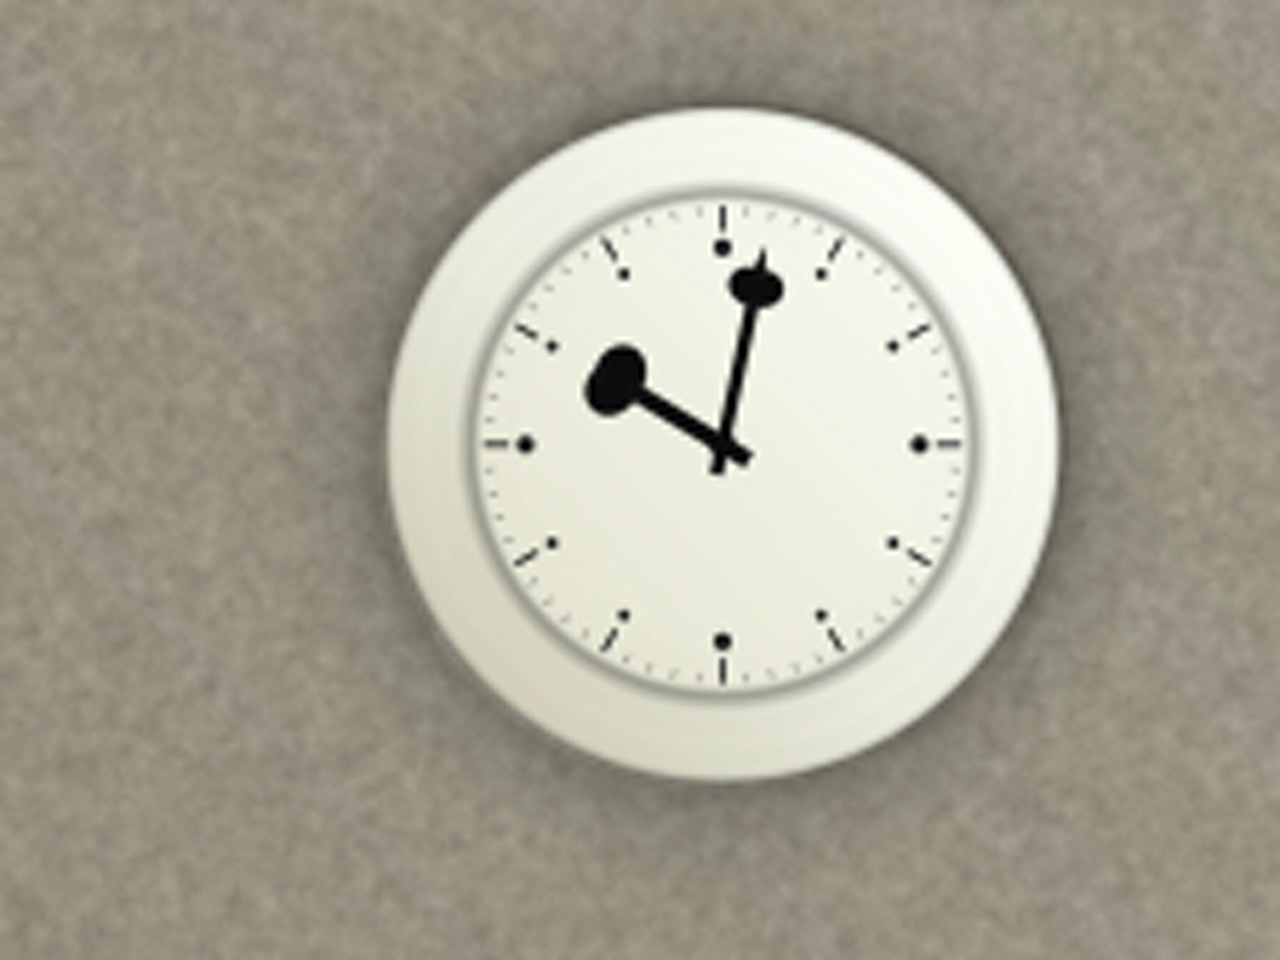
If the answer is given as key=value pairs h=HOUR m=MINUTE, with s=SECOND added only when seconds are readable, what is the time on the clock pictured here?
h=10 m=2
